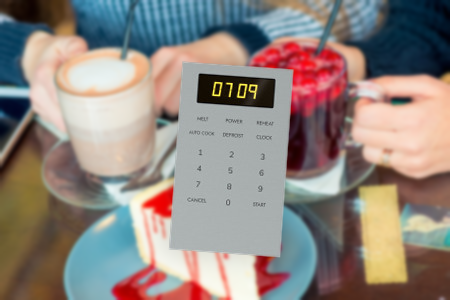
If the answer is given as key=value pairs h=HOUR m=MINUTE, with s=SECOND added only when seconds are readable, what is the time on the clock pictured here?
h=7 m=9
